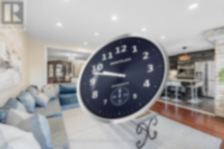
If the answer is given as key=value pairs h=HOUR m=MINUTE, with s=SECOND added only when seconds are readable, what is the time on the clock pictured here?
h=9 m=48
